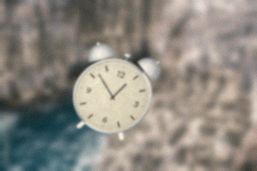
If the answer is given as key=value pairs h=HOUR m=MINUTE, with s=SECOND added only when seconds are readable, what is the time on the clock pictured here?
h=12 m=52
